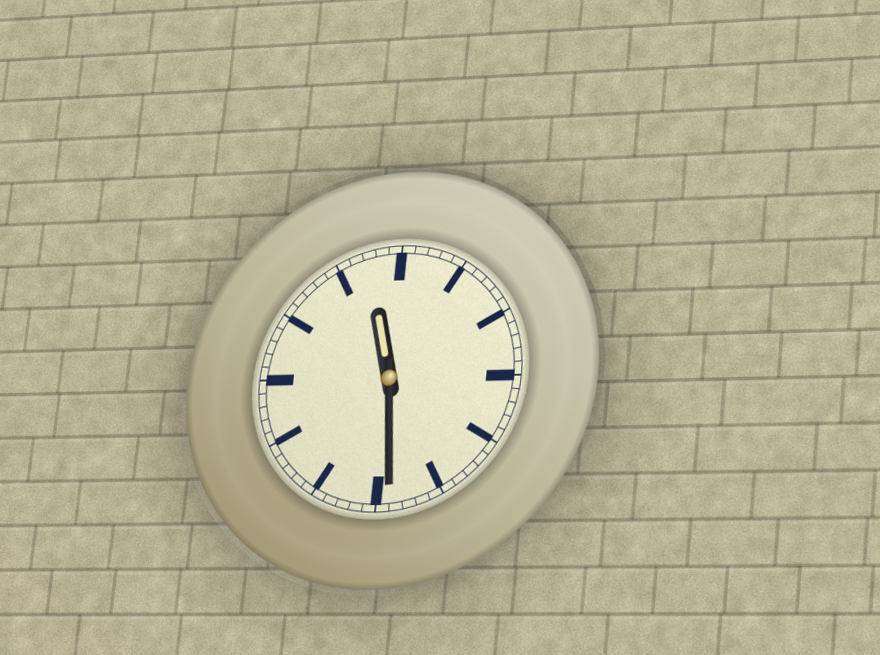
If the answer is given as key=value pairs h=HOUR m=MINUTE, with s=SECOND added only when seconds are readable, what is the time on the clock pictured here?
h=11 m=29
